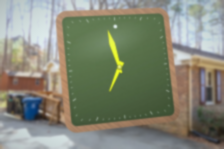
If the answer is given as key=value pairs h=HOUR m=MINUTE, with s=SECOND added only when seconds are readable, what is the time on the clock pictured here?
h=6 m=58
